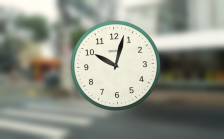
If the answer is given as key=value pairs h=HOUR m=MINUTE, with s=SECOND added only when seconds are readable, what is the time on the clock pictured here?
h=10 m=3
